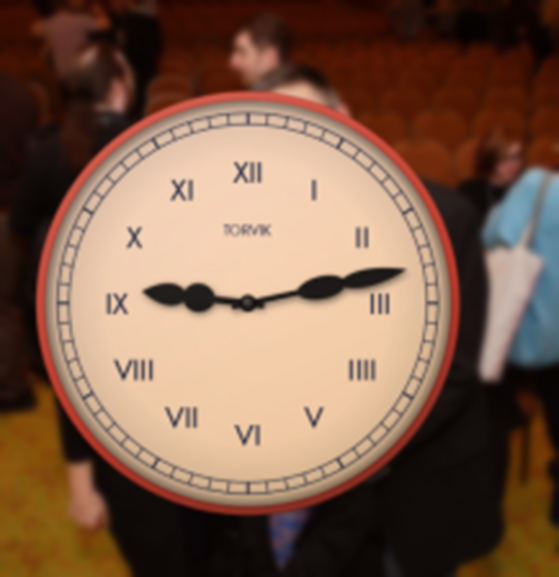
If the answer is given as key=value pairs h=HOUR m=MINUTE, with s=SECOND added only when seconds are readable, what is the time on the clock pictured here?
h=9 m=13
